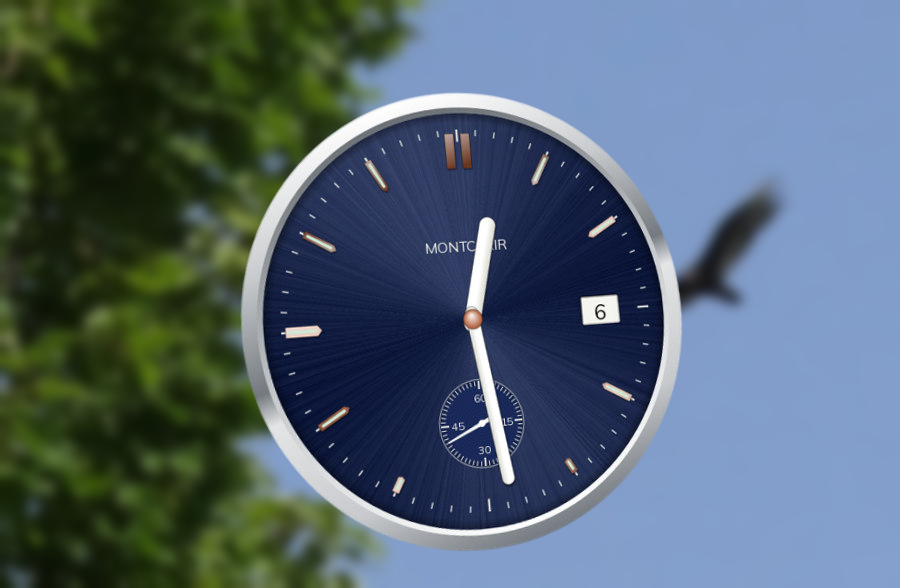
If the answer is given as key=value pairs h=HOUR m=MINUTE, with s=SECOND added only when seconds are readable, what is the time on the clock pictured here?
h=12 m=28 s=41
